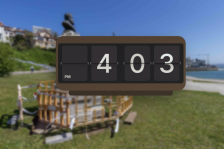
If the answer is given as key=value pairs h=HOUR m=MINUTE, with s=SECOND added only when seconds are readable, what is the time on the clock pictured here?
h=4 m=3
